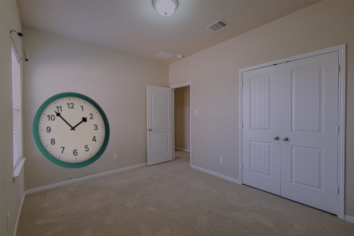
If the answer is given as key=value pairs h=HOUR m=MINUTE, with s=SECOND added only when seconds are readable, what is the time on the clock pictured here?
h=1 m=53
